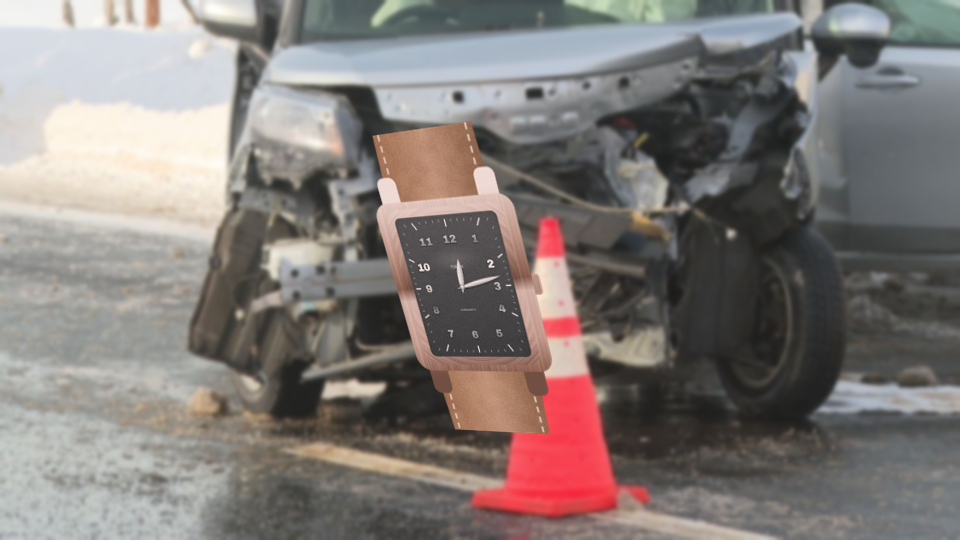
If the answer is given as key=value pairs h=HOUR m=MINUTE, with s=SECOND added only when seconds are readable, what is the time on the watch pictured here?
h=12 m=13
